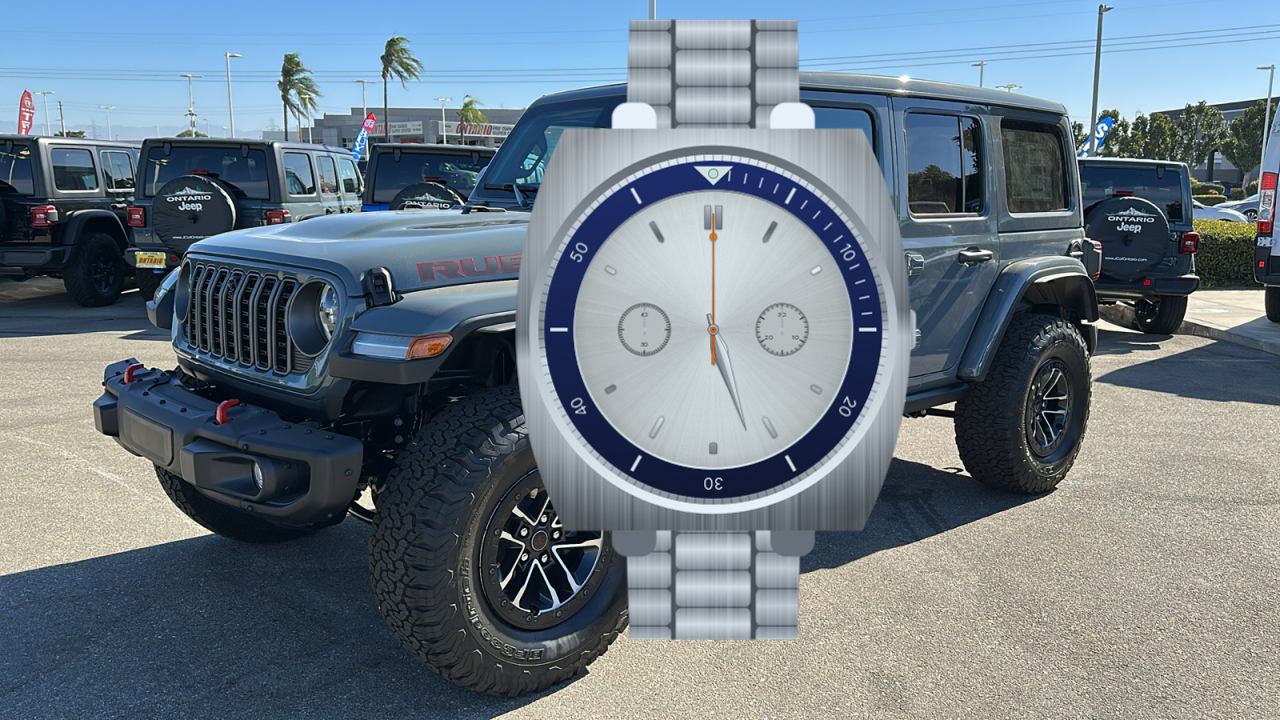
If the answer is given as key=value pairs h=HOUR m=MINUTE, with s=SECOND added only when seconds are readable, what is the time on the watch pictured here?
h=5 m=27
